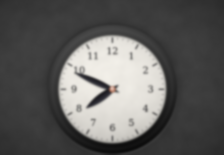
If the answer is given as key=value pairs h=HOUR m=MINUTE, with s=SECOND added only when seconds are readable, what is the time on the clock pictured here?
h=7 m=49
